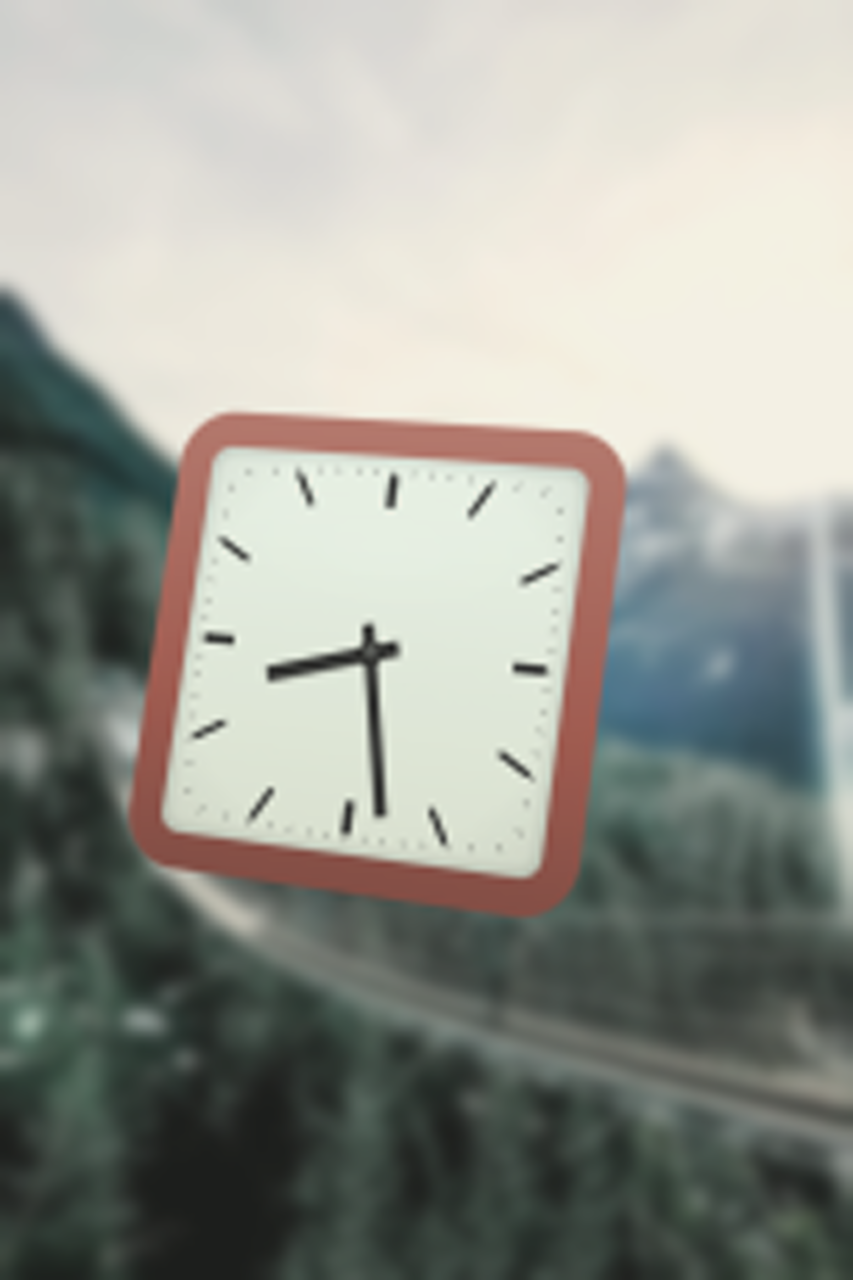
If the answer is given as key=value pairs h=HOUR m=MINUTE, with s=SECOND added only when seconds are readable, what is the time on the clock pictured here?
h=8 m=28
